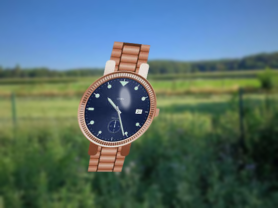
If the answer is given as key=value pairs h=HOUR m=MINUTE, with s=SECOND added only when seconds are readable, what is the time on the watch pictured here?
h=10 m=26
